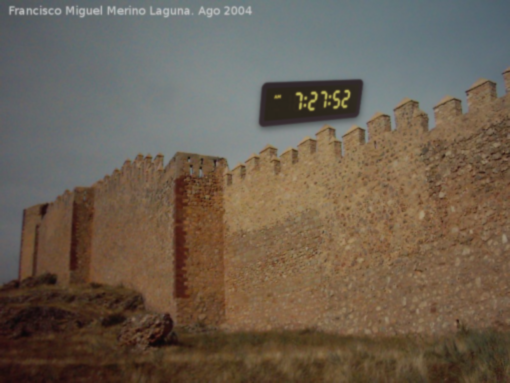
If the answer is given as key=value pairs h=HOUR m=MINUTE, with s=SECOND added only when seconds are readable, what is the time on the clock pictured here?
h=7 m=27 s=52
